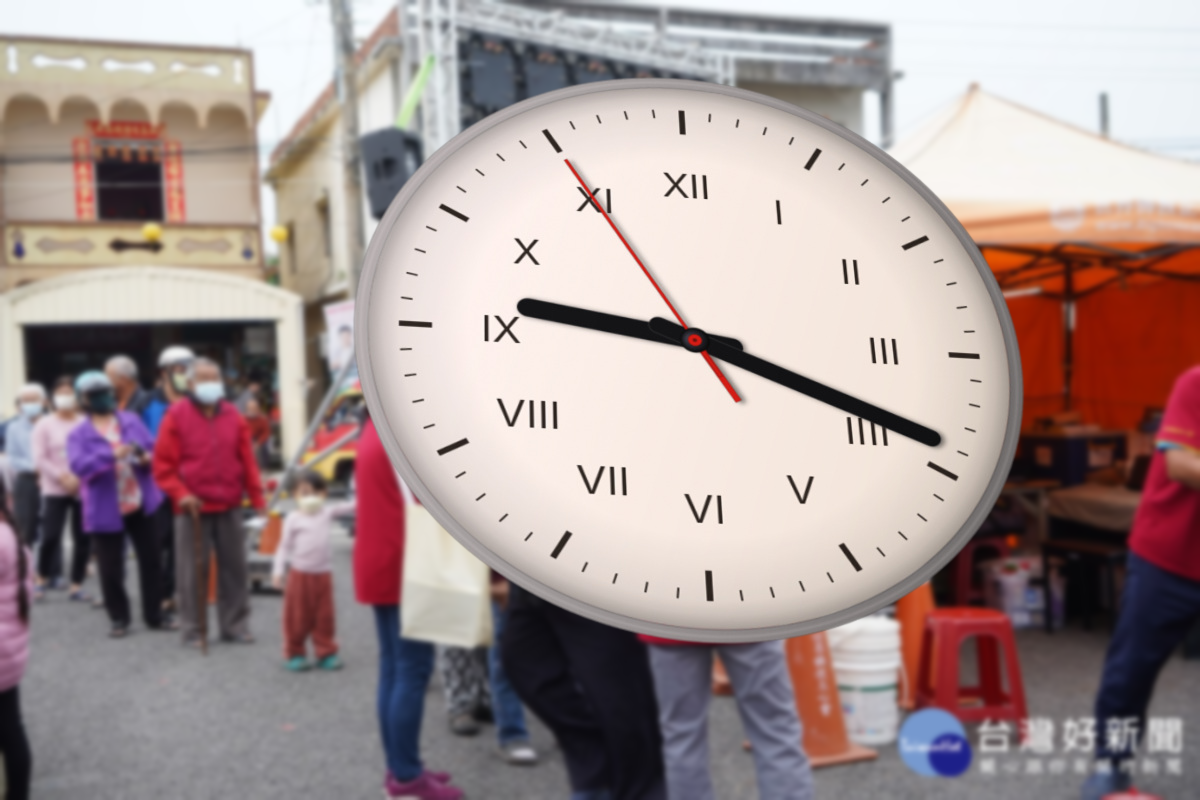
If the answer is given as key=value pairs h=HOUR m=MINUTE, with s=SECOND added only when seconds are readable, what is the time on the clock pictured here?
h=9 m=18 s=55
